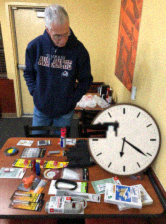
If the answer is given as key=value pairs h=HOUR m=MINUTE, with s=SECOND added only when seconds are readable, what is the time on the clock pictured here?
h=6 m=21
